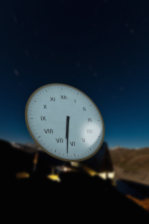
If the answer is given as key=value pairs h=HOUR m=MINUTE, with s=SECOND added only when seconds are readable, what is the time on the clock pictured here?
h=6 m=32
